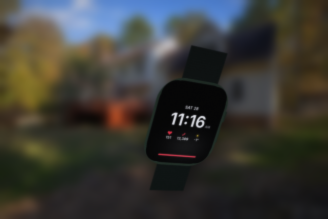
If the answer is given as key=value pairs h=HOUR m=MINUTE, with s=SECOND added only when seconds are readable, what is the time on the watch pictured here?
h=11 m=16
